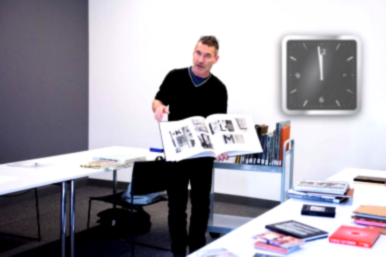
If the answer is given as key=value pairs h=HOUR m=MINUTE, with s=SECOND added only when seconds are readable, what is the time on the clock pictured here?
h=11 m=59
